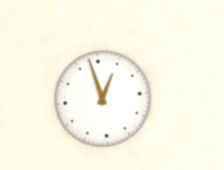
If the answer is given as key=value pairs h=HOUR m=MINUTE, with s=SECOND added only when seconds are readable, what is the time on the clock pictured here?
h=12 m=58
